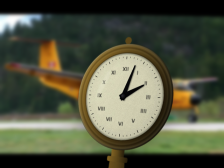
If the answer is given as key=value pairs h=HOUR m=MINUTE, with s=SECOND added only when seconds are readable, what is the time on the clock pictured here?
h=2 m=3
